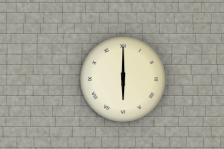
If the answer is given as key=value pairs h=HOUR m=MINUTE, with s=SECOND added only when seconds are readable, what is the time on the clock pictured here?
h=6 m=0
